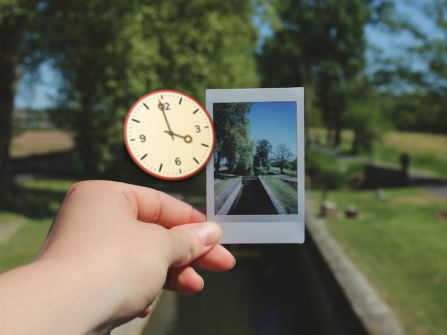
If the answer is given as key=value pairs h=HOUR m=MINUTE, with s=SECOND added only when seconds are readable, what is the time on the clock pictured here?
h=3 m=59
